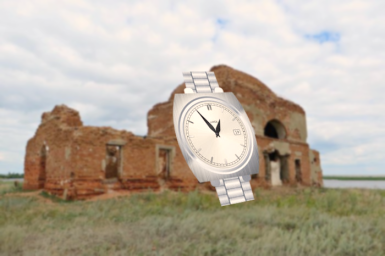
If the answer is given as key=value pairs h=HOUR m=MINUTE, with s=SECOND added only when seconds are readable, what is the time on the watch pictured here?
h=12 m=55
